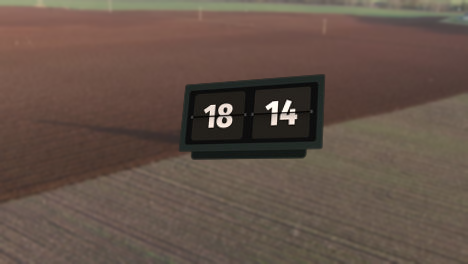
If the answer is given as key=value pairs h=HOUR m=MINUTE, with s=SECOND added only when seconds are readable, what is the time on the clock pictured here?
h=18 m=14
